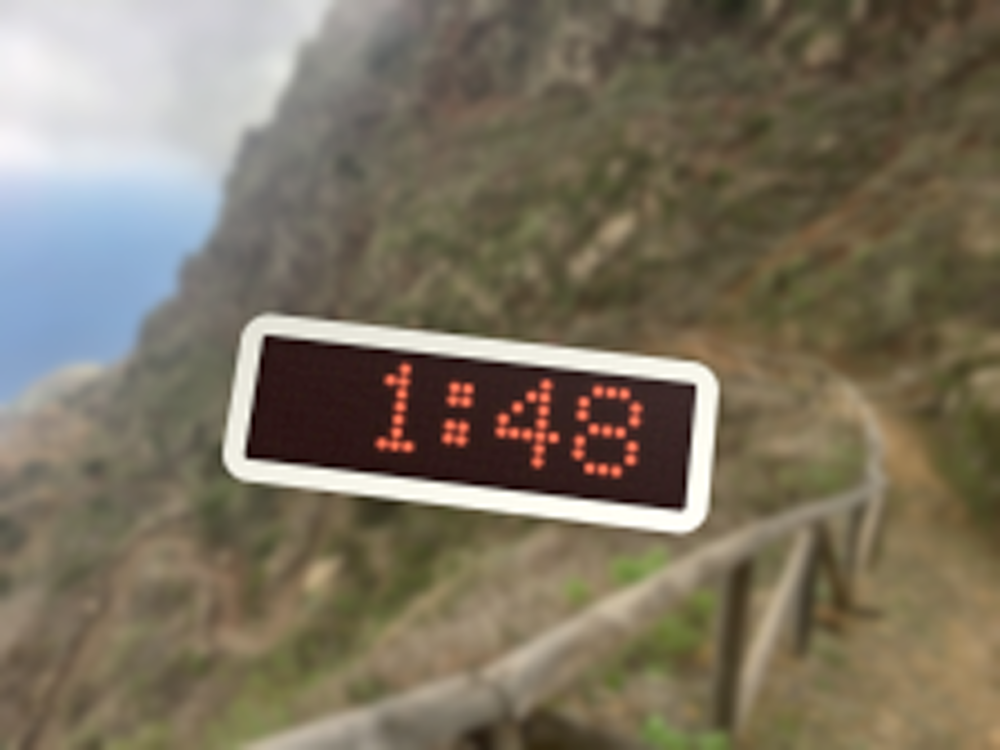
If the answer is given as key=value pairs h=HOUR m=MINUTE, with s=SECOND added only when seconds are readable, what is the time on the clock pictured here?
h=1 m=48
